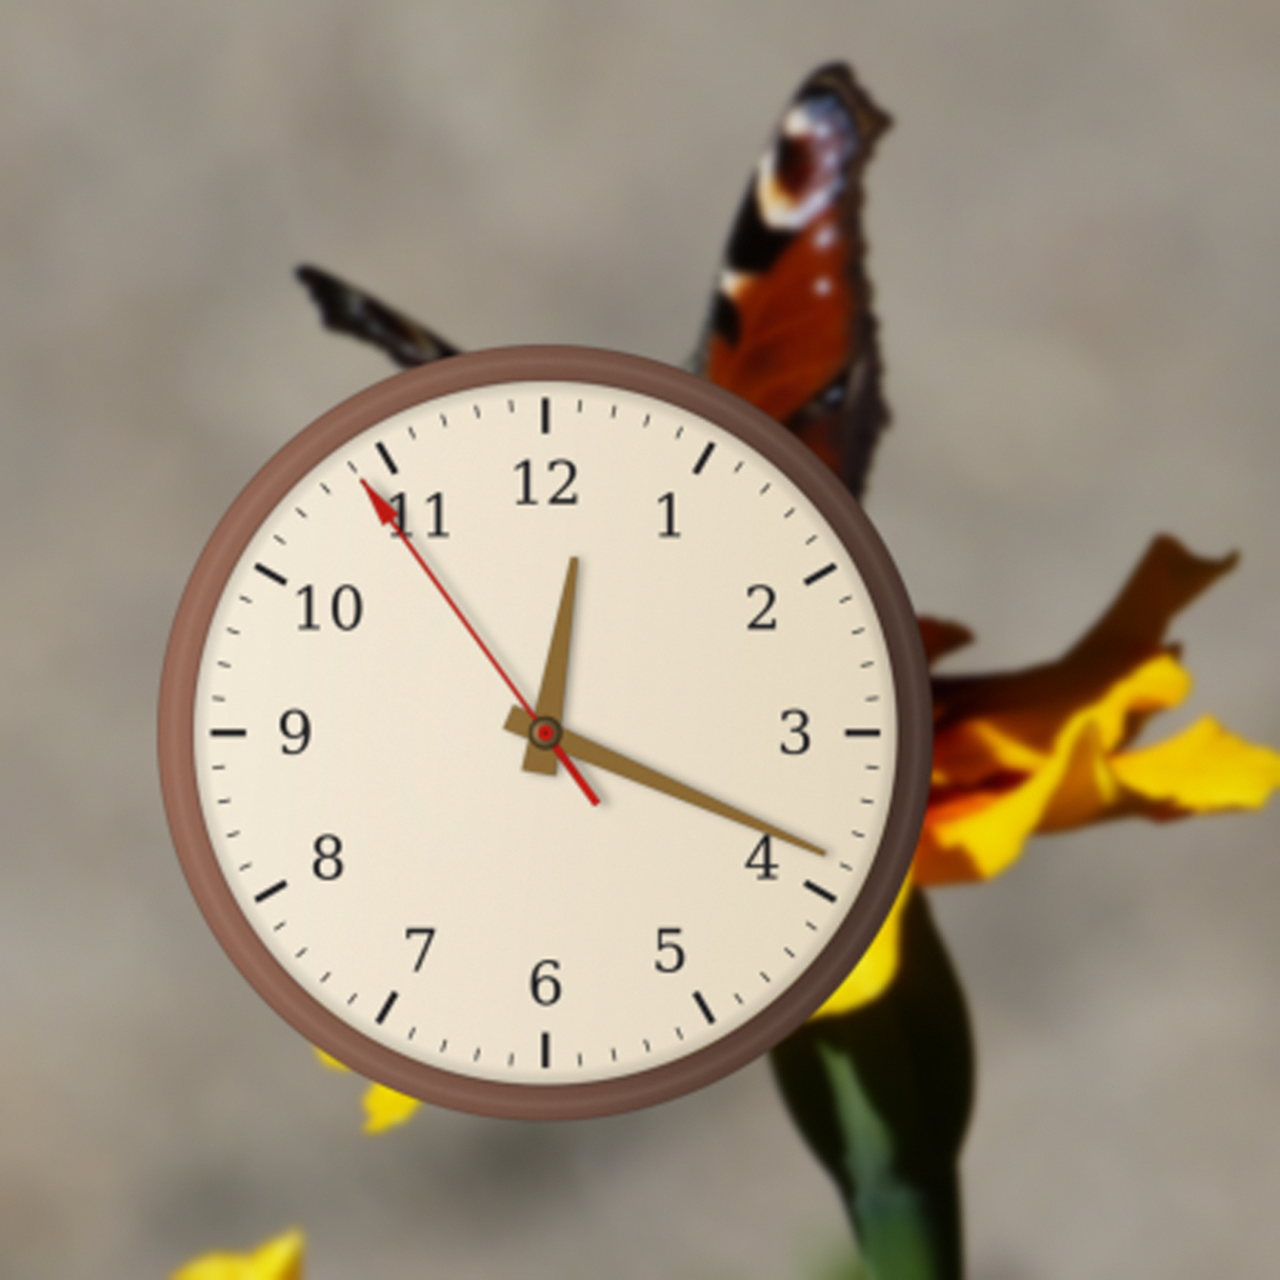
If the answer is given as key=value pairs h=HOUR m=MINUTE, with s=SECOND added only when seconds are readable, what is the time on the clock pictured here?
h=12 m=18 s=54
